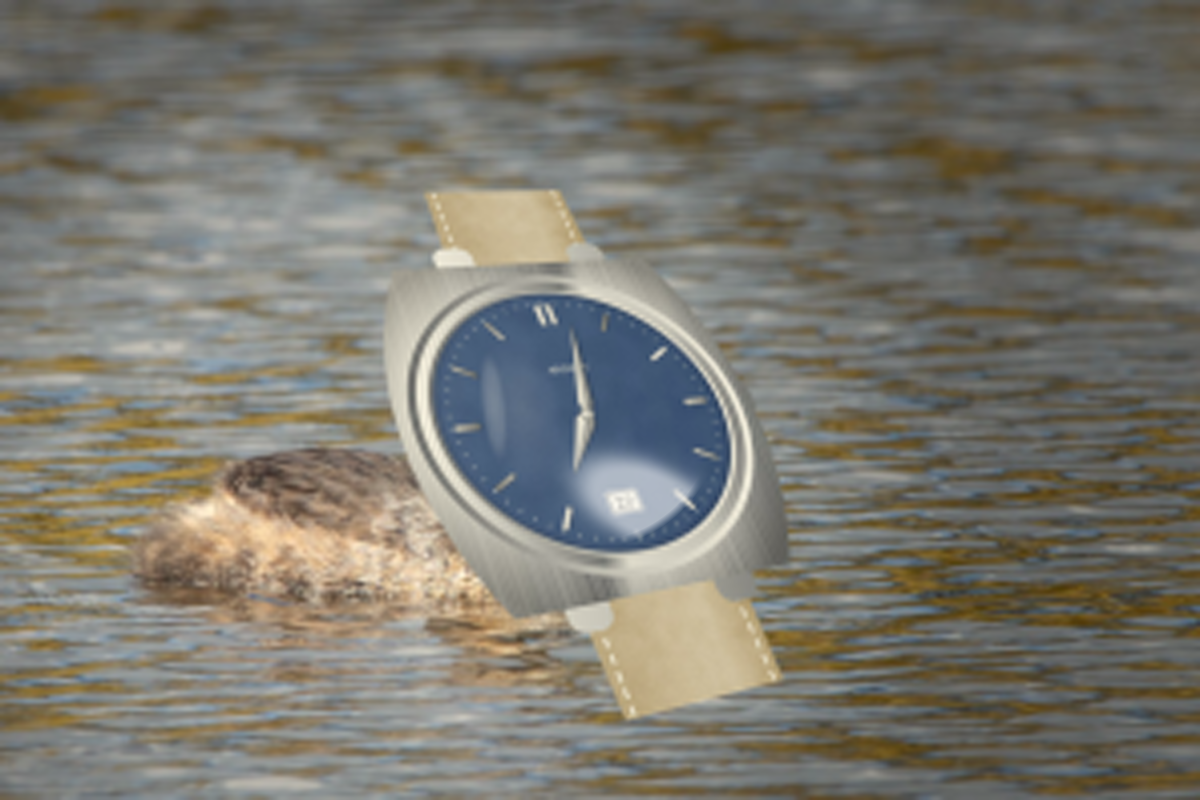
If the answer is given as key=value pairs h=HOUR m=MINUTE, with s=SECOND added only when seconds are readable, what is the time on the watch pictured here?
h=7 m=2
